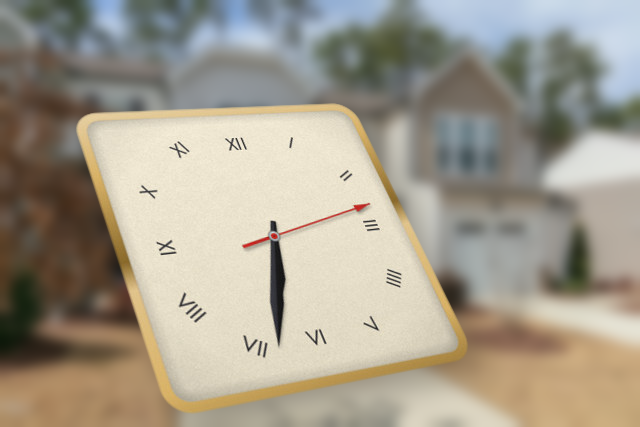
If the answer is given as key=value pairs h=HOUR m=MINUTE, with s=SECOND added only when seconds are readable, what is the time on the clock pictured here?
h=6 m=33 s=13
